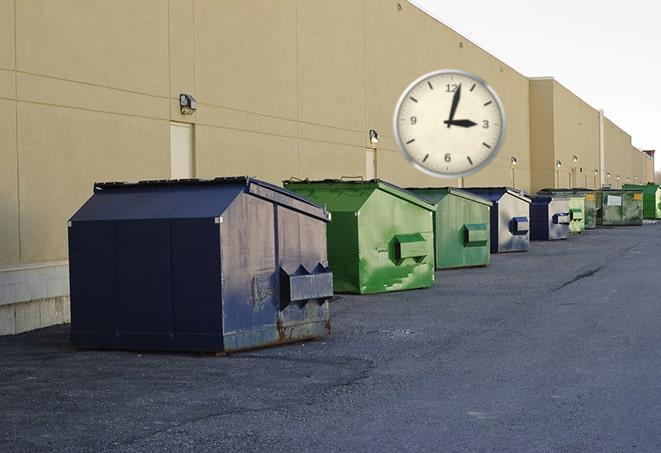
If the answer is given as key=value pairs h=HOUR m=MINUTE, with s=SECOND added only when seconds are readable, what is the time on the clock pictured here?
h=3 m=2
